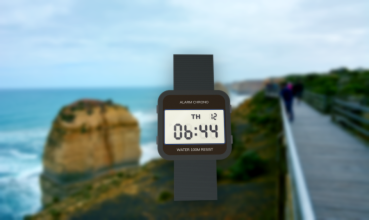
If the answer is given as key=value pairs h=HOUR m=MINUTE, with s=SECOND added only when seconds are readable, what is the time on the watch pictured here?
h=6 m=44
